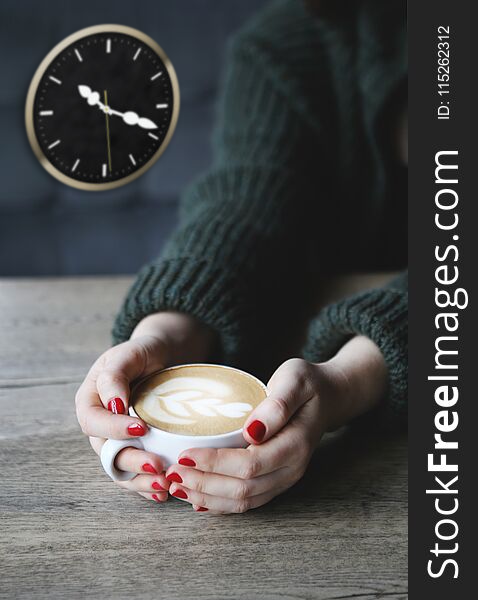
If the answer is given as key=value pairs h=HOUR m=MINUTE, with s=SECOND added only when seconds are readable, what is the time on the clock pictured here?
h=10 m=18 s=29
